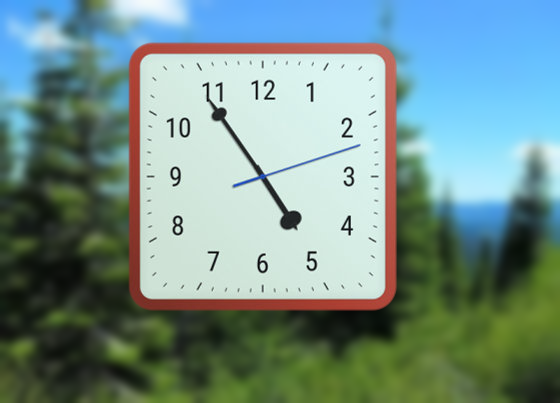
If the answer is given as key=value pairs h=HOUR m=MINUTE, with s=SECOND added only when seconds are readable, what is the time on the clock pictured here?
h=4 m=54 s=12
